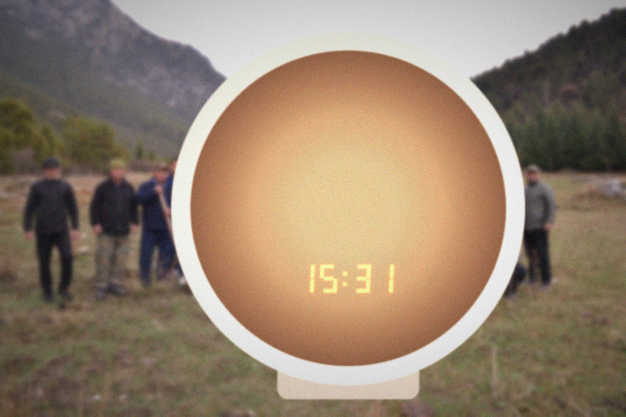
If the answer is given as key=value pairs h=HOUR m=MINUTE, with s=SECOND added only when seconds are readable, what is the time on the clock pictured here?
h=15 m=31
